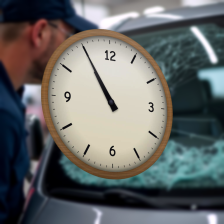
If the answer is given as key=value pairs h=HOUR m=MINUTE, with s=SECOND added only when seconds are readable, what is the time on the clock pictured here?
h=10 m=55
